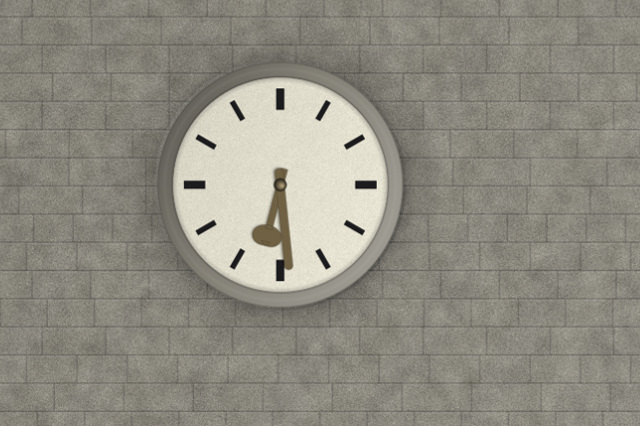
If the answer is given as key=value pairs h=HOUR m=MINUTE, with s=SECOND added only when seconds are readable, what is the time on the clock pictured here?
h=6 m=29
